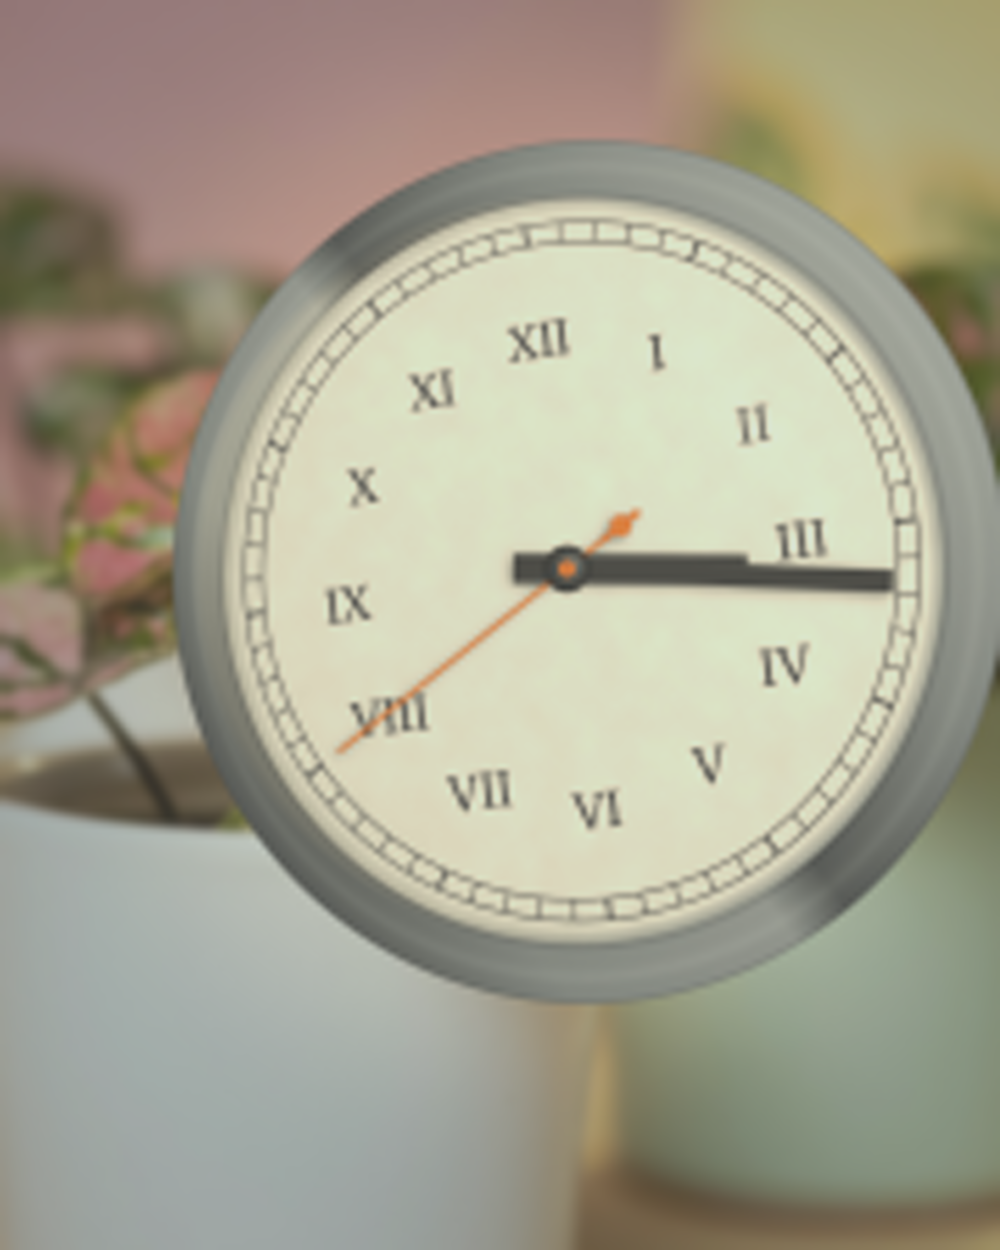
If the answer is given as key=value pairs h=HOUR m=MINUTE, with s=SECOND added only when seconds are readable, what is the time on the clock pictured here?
h=3 m=16 s=40
